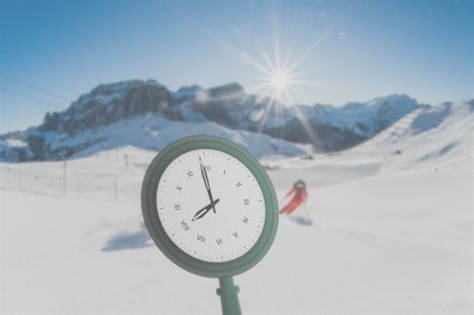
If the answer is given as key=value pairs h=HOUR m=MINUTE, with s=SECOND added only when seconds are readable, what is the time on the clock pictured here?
h=7 m=59
